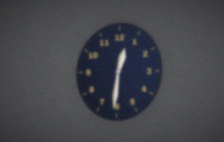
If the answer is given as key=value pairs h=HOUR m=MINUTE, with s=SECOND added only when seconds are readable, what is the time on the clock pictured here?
h=12 m=31
